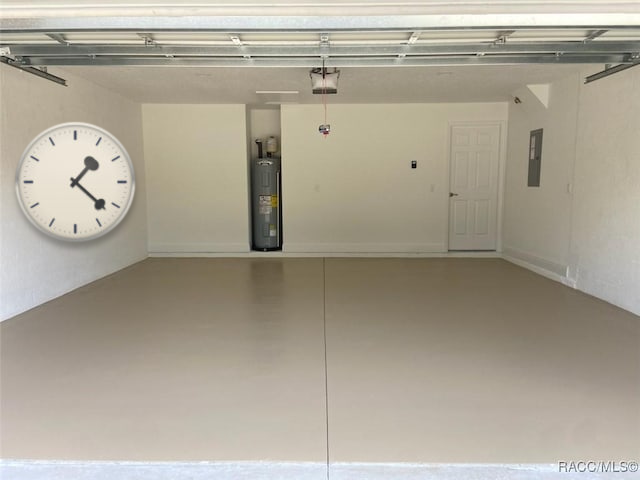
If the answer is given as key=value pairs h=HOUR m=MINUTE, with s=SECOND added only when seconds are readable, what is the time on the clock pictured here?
h=1 m=22
